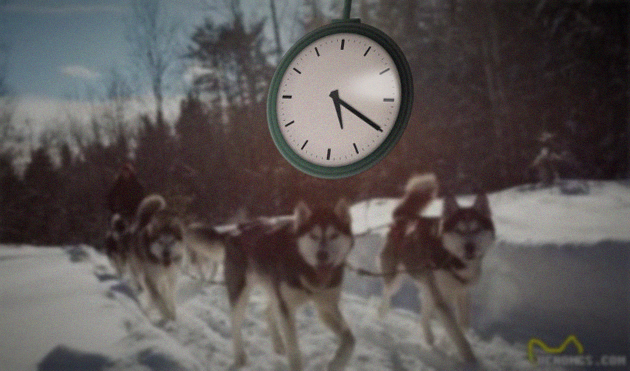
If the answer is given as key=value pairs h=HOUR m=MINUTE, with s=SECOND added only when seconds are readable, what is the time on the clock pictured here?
h=5 m=20
